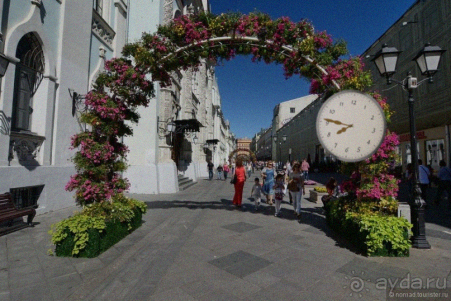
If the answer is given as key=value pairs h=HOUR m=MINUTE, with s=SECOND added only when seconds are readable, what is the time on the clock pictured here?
h=7 m=46
